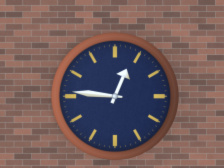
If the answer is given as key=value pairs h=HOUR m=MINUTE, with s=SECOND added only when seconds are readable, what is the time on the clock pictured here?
h=12 m=46
